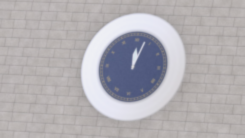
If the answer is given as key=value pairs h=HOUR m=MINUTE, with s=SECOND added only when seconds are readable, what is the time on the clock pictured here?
h=12 m=3
